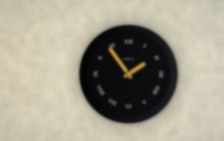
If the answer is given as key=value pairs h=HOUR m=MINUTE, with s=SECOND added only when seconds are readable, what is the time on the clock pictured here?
h=1 m=54
